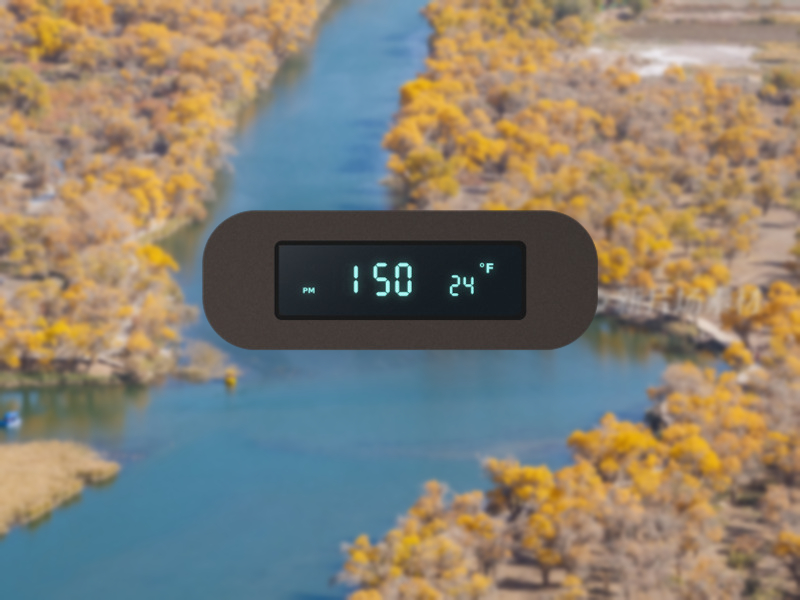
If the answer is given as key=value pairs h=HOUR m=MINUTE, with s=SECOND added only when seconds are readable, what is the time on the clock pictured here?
h=1 m=50
